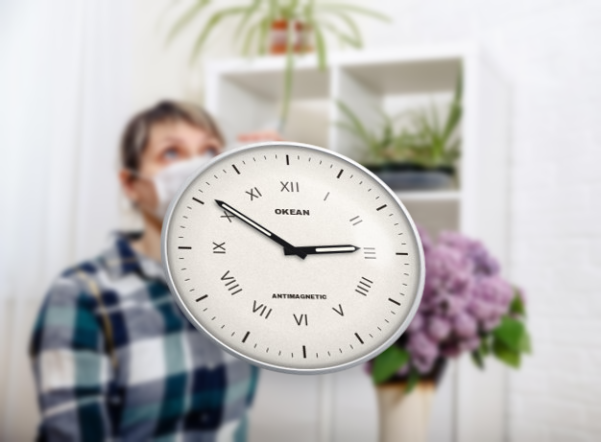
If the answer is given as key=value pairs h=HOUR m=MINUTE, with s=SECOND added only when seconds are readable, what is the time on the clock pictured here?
h=2 m=51
